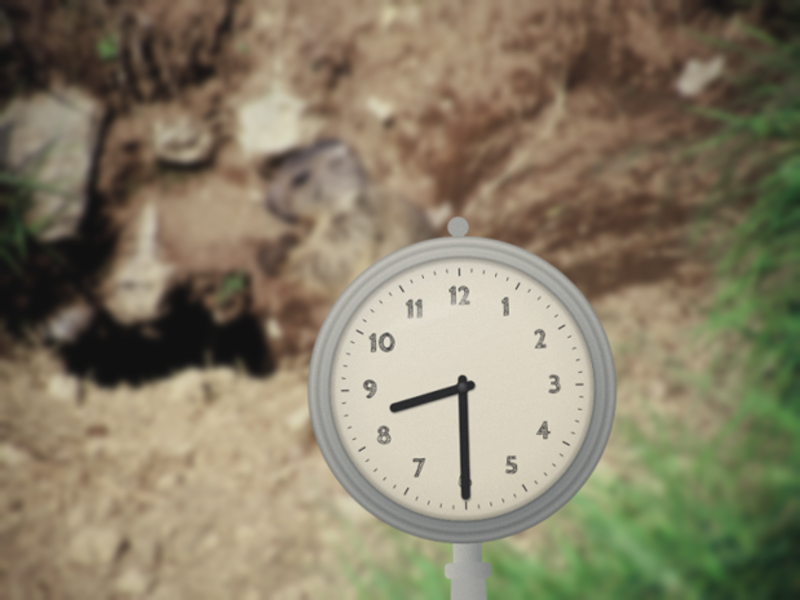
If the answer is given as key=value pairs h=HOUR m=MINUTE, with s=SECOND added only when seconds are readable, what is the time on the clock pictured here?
h=8 m=30
